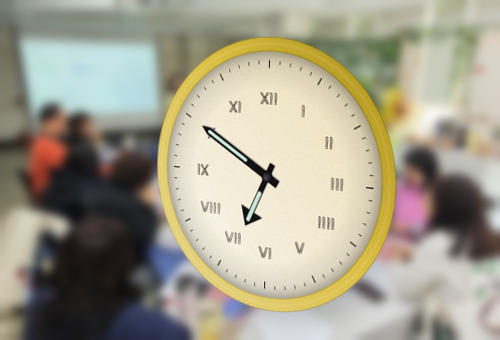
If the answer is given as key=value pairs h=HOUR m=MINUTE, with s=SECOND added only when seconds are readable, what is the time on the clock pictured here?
h=6 m=50
